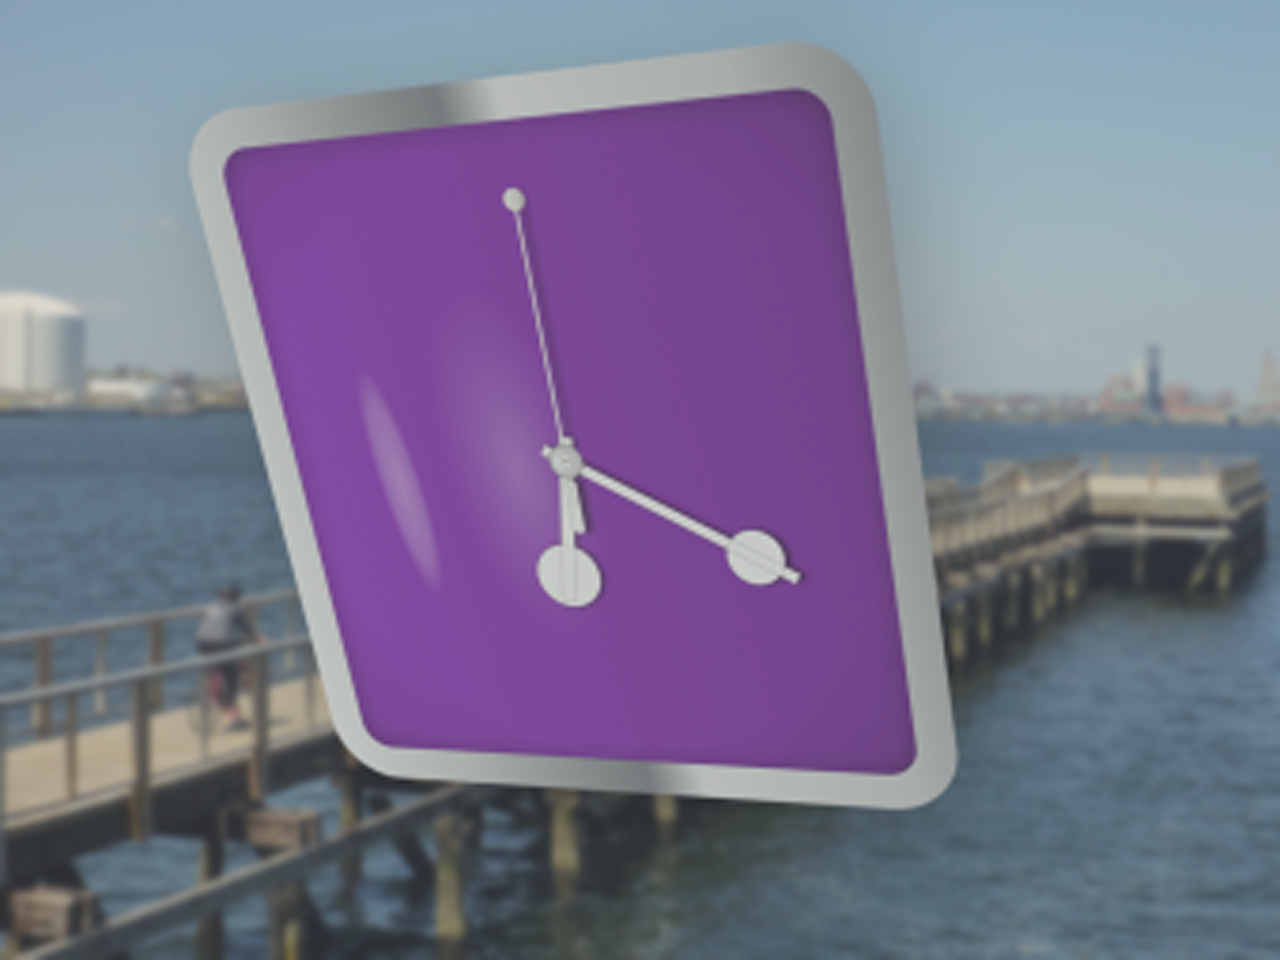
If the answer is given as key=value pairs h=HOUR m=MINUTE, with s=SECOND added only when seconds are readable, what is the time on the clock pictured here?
h=6 m=20 s=0
